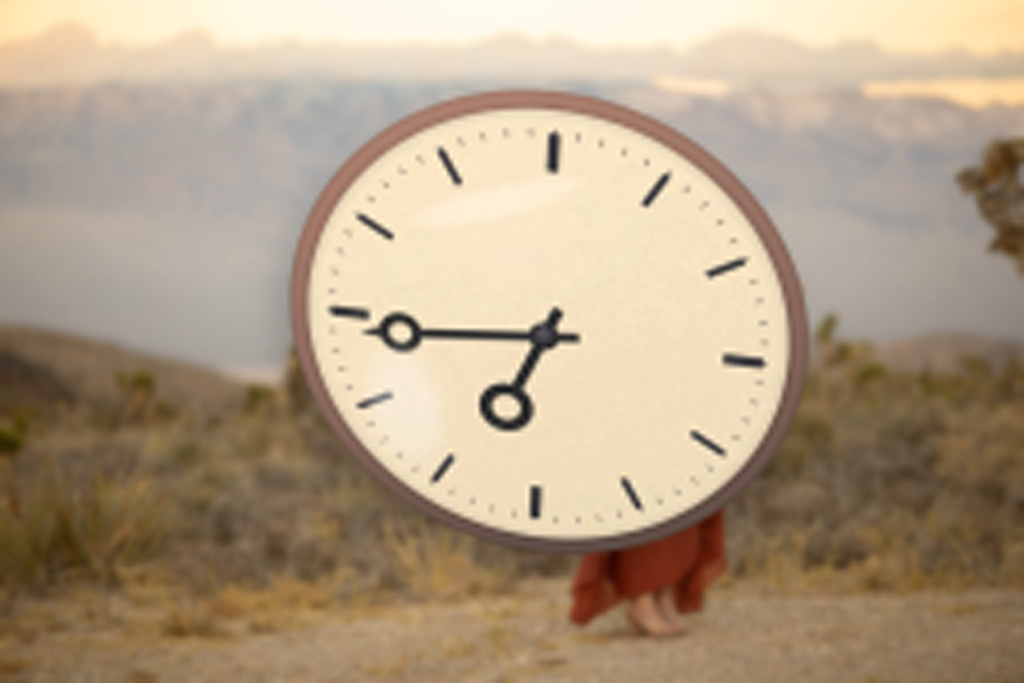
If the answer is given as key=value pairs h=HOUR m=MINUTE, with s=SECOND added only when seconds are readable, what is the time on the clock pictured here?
h=6 m=44
